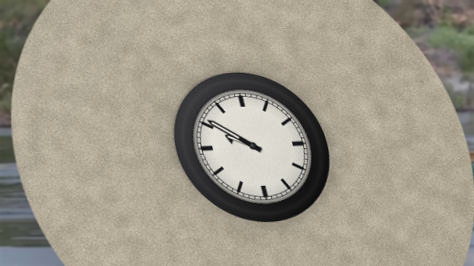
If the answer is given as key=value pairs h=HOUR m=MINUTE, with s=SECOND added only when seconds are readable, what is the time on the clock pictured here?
h=9 m=51
